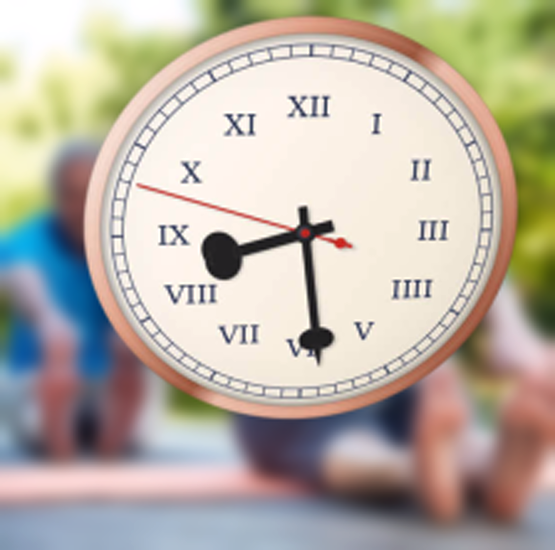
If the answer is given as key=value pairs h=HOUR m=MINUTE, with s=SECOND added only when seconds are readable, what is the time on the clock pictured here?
h=8 m=28 s=48
